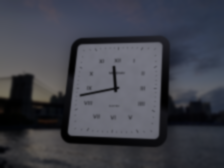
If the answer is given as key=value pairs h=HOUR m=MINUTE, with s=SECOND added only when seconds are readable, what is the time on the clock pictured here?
h=11 m=43
